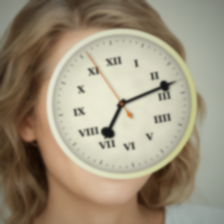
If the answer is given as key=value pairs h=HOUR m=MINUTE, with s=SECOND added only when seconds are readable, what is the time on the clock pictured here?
h=7 m=12 s=56
